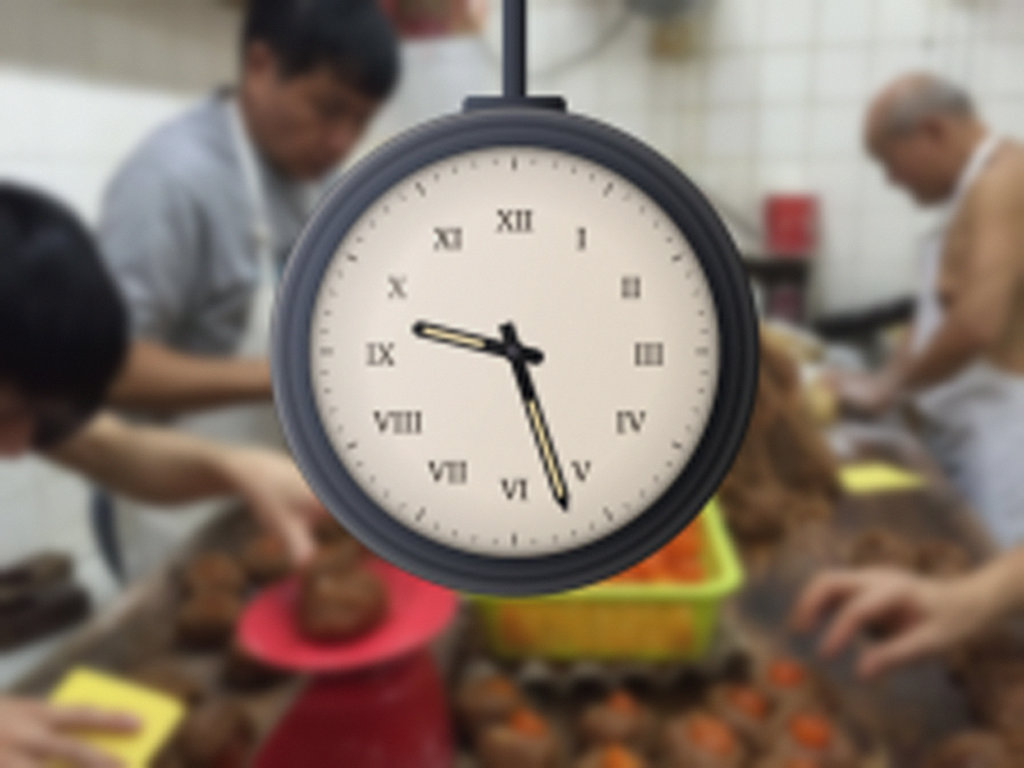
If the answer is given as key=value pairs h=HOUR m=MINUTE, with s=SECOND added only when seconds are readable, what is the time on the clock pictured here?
h=9 m=27
